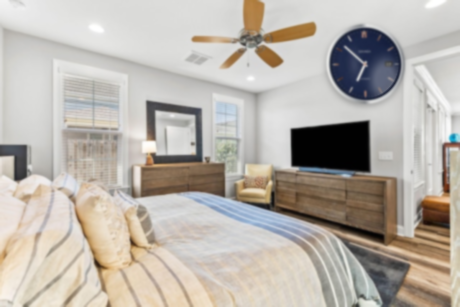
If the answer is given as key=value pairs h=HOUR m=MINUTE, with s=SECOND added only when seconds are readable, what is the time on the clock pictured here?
h=6 m=52
